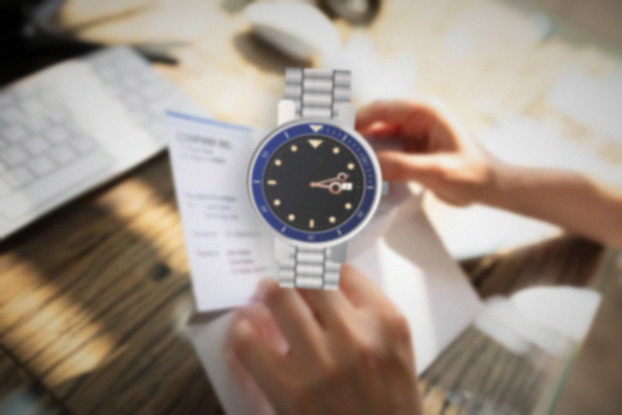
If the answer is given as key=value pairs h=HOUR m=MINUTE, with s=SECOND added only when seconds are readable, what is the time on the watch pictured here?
h=3 m=12
